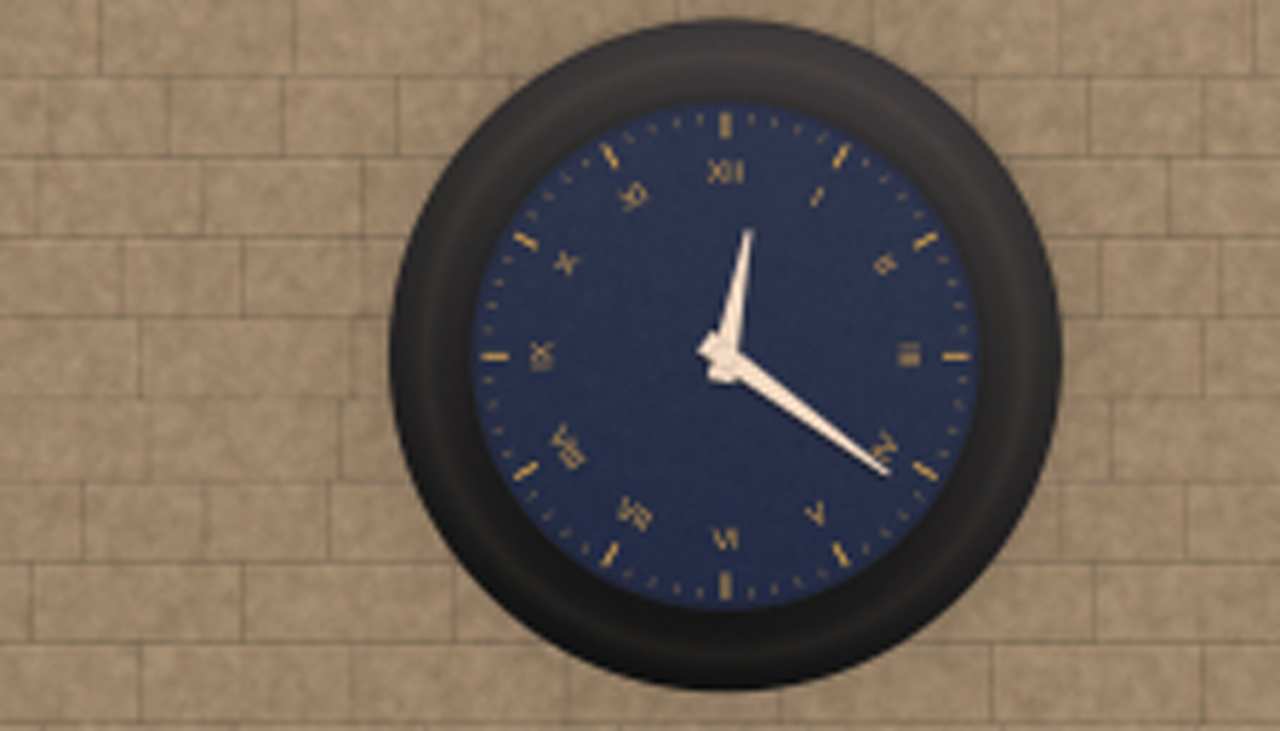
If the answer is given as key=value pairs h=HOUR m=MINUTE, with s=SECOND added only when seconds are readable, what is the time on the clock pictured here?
h=12 m=21
